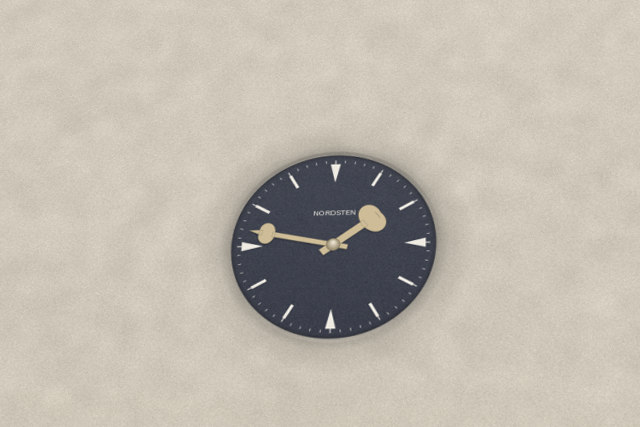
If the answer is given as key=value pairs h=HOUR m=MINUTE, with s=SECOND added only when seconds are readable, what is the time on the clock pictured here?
h=1 m=47
